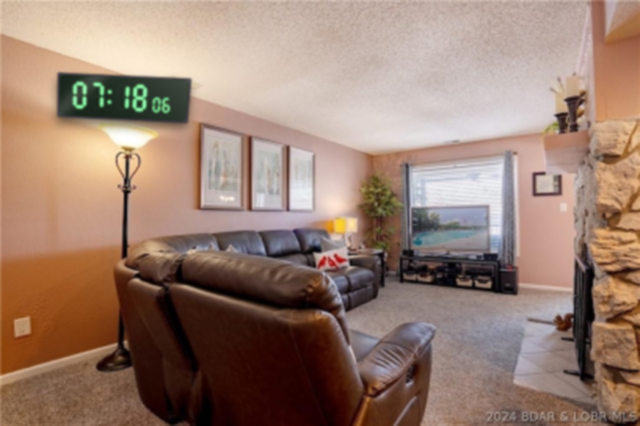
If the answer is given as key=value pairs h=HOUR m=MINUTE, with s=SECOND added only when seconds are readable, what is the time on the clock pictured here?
h=7 m=18 s=6
